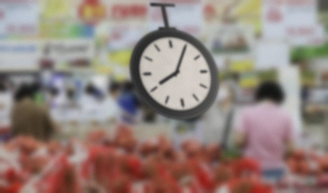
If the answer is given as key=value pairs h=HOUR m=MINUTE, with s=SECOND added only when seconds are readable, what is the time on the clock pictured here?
h=8 m=5
